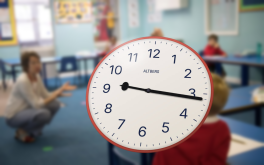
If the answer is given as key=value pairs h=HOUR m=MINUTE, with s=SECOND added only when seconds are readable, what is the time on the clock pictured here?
h=9 m=16
